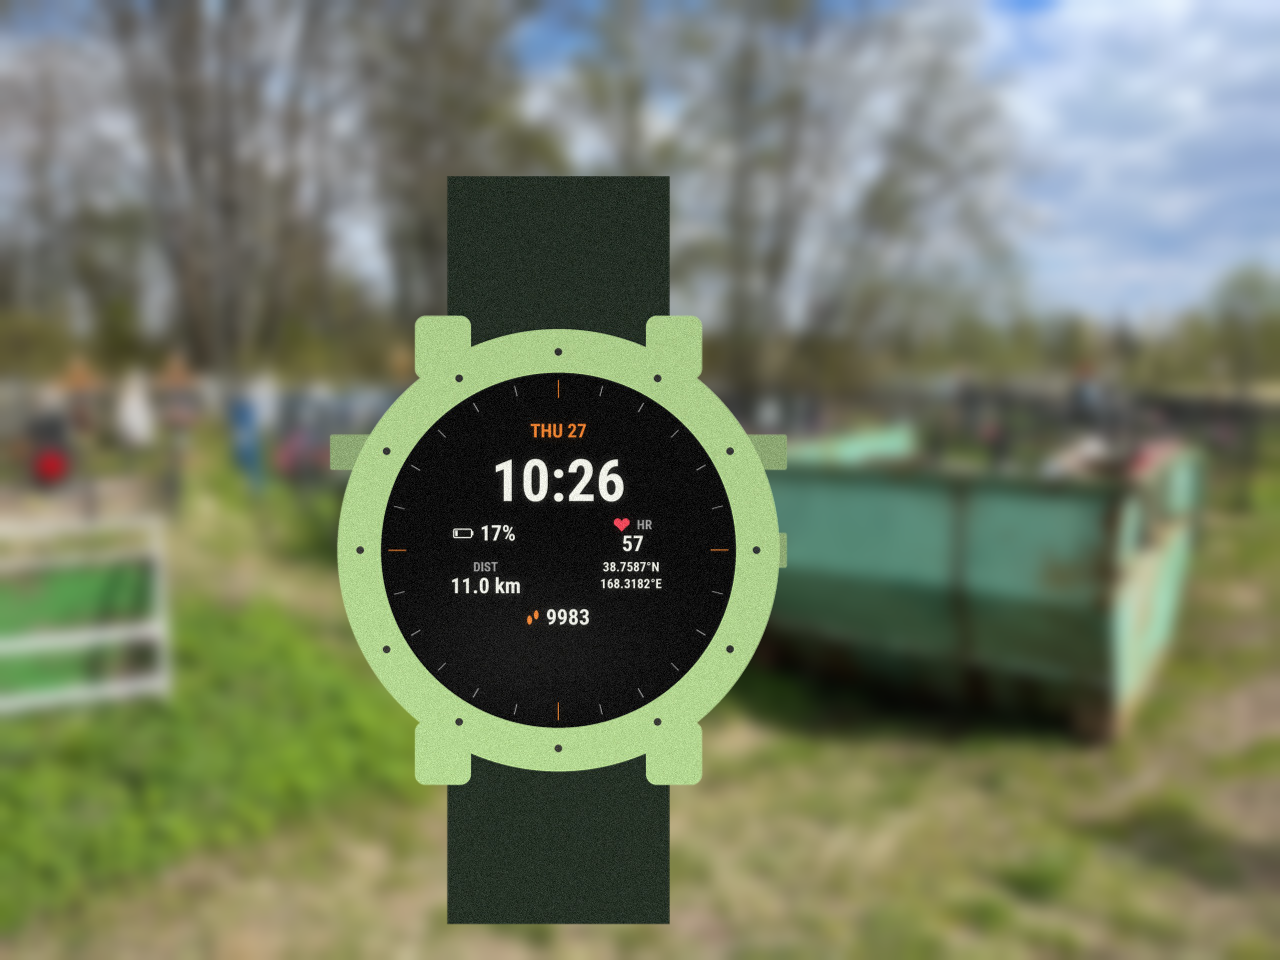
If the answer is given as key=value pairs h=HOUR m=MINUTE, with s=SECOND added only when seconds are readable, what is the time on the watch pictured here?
h=10 m=26
